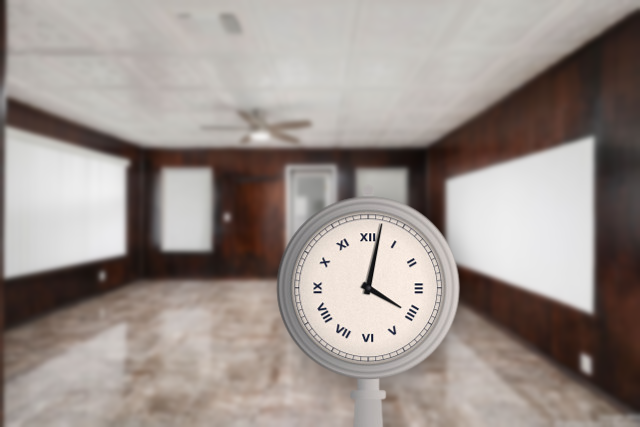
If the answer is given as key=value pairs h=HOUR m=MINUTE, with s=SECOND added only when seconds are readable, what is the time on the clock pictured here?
h=4 m=2
